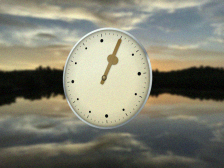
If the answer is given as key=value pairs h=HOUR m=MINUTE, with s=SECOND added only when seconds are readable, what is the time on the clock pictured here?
h=1 m=5
